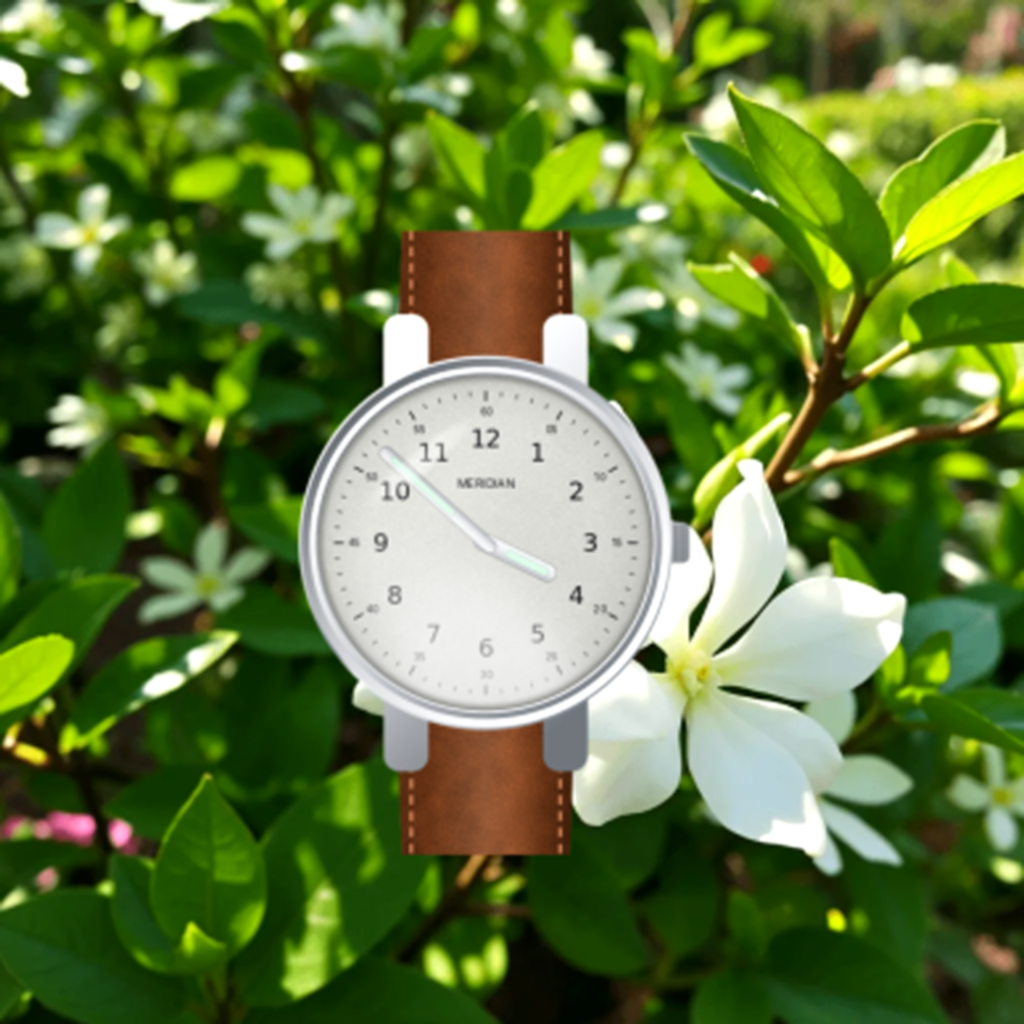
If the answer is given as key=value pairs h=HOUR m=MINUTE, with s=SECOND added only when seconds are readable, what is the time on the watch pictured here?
h=3 m=52
